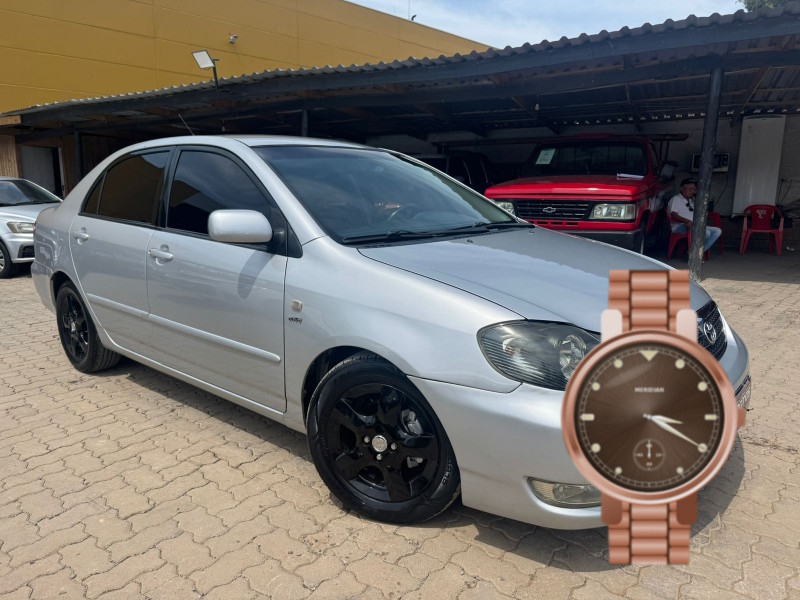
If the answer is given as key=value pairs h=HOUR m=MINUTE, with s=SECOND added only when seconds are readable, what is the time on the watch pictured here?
h=3 m=20
